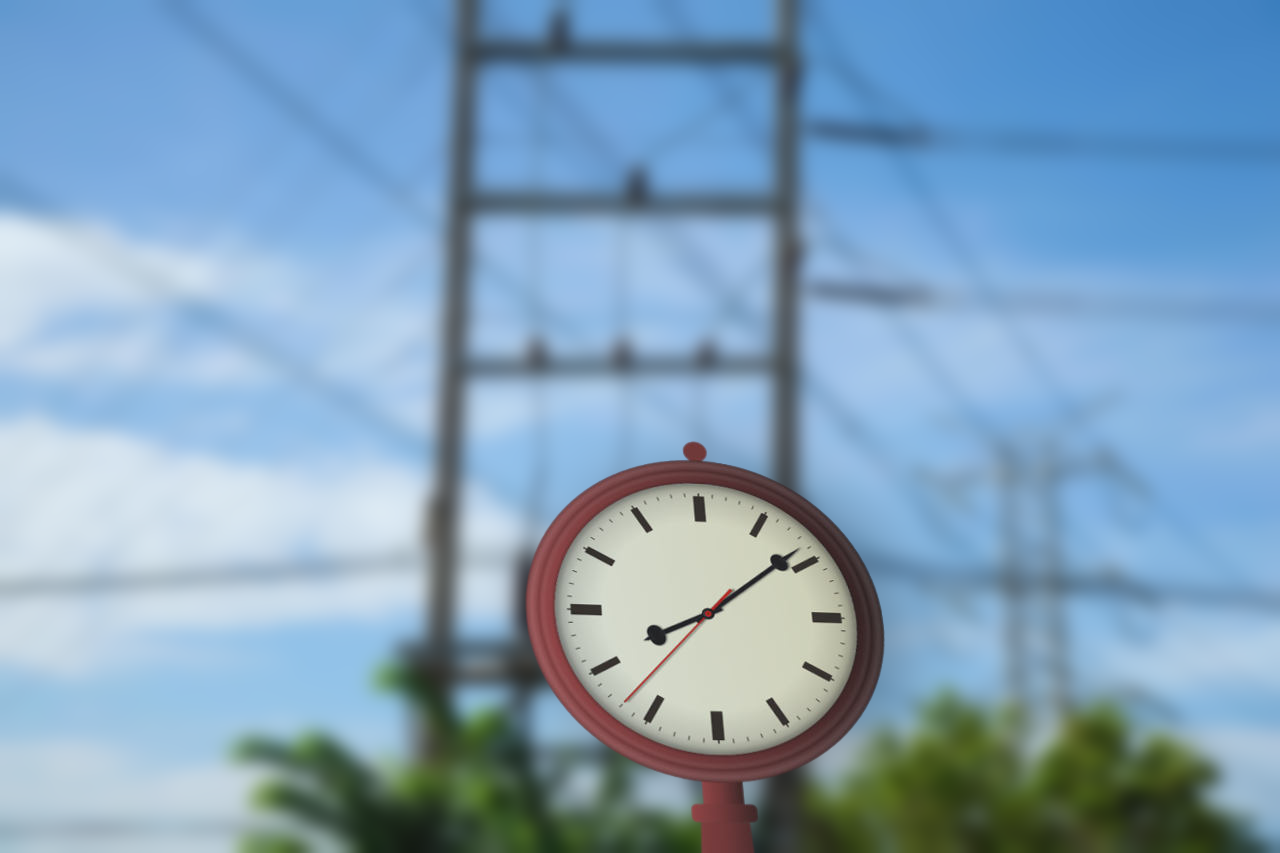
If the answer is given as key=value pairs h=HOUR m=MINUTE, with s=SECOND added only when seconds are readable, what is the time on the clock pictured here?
h=8 m=8 s=37
